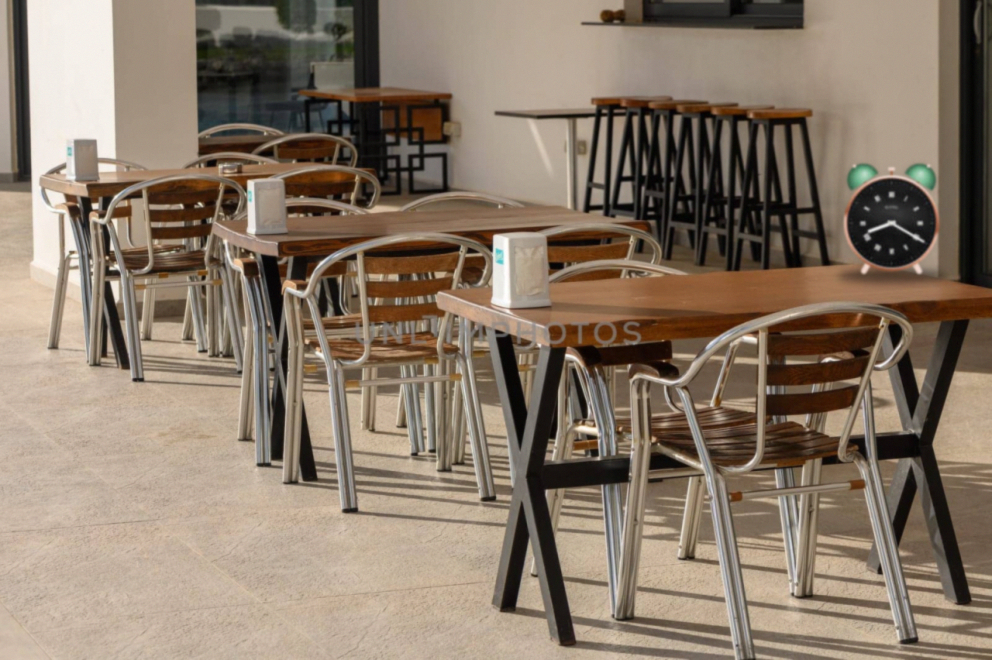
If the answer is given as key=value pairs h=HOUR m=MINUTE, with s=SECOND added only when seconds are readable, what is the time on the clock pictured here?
h=8 m=20
